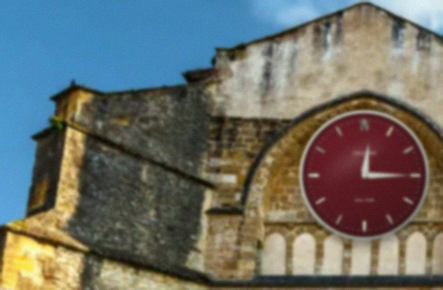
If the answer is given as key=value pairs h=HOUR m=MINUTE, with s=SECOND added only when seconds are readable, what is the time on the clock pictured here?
h=12 m=15
